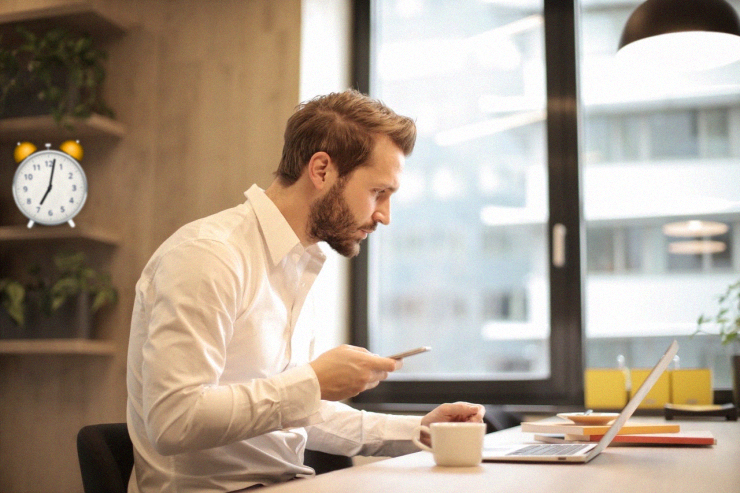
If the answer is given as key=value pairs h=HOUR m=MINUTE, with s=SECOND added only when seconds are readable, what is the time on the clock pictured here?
h=7 m=2
